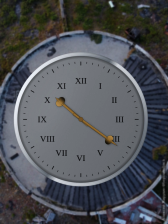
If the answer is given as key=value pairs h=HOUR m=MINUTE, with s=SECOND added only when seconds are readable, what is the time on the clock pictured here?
h=10 m=21
